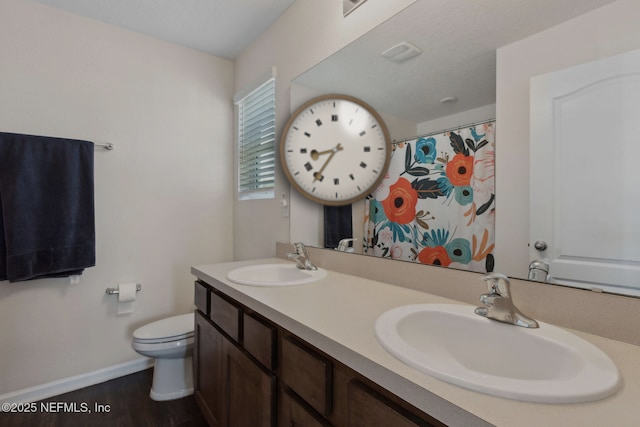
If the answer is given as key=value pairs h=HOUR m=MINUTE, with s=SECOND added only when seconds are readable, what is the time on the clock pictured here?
h=8 m=36
